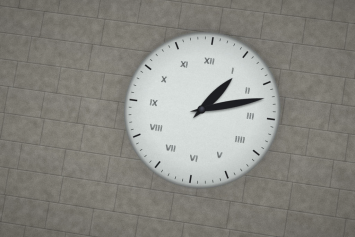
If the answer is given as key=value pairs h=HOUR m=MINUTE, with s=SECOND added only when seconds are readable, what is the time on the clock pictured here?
h=1 m=12
